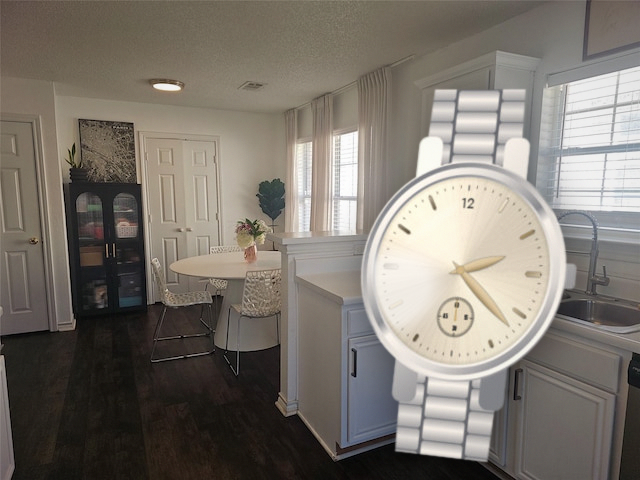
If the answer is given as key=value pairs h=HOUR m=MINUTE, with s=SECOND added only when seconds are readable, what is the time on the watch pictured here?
h=2 m=22
